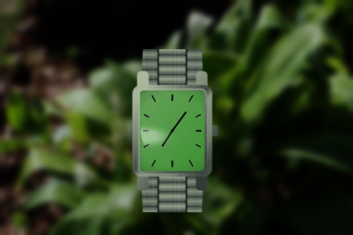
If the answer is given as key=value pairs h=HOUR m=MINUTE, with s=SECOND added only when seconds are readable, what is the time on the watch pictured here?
h=7 m=6
